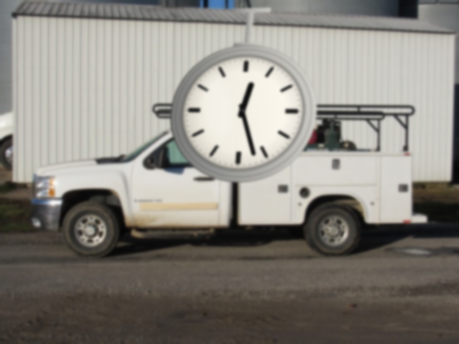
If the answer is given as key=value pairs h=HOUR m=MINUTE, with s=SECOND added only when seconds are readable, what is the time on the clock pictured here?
h=12 m=27
